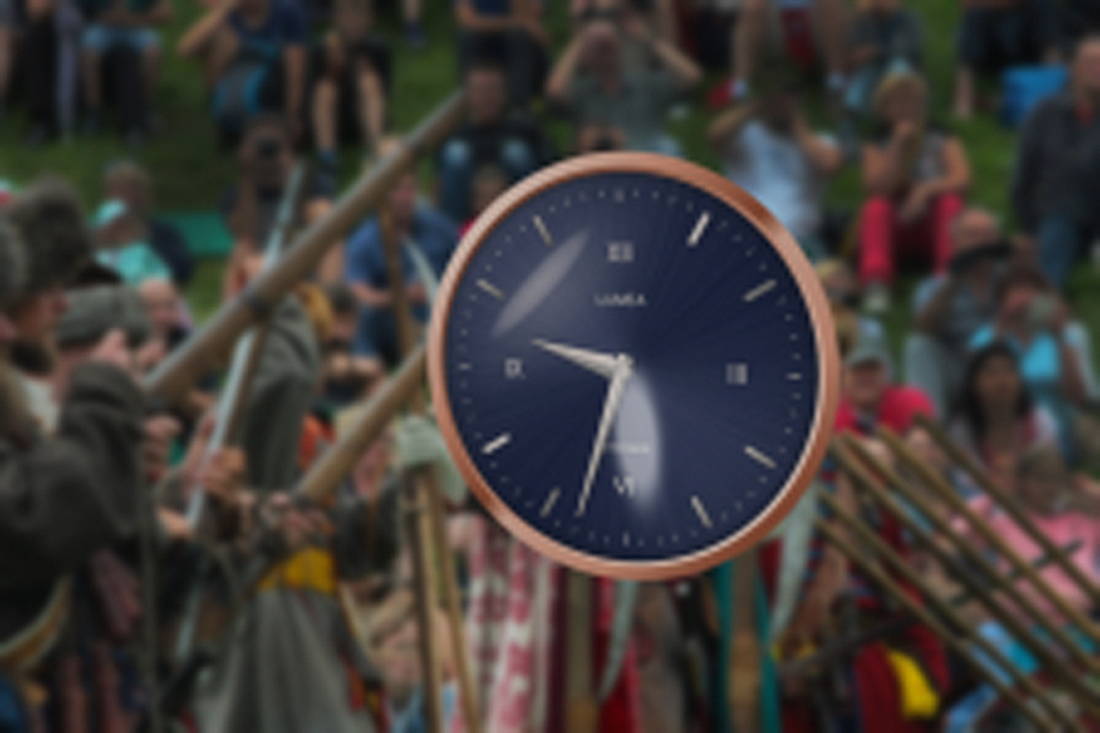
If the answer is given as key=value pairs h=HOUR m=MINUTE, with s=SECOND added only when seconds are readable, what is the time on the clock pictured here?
h=9 m=33
